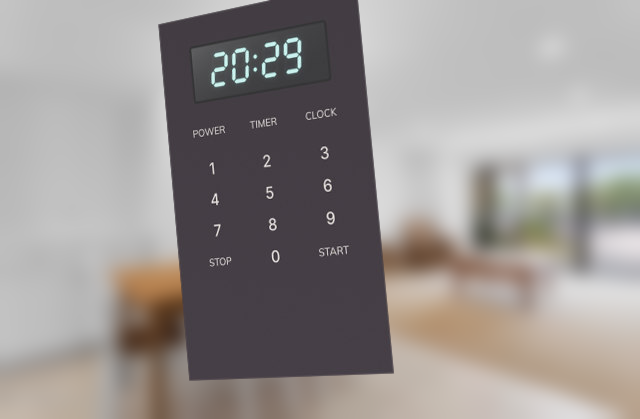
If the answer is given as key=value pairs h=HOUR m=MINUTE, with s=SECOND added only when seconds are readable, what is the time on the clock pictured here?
h=20 m=29
